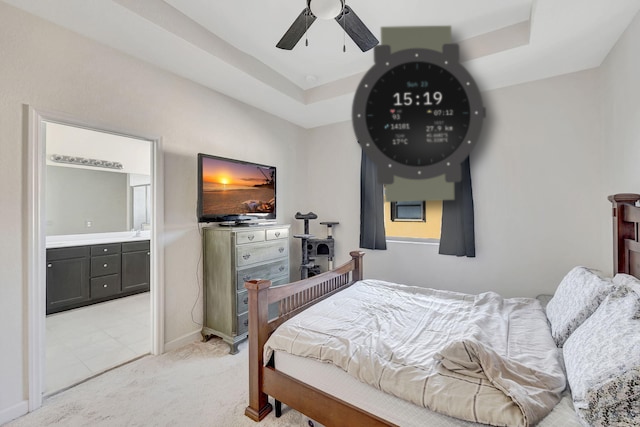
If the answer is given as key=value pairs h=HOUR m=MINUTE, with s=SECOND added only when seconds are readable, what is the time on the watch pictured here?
h=15 m=19
